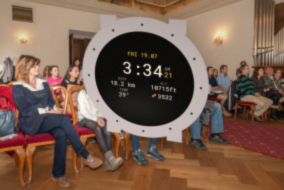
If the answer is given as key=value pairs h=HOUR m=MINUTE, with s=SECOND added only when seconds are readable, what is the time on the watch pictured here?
h=3 m=34
